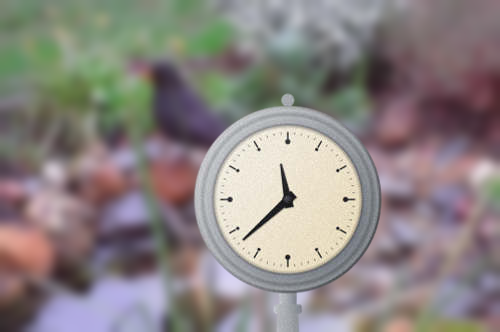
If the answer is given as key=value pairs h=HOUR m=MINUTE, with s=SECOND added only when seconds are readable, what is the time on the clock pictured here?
h=11 m=38
